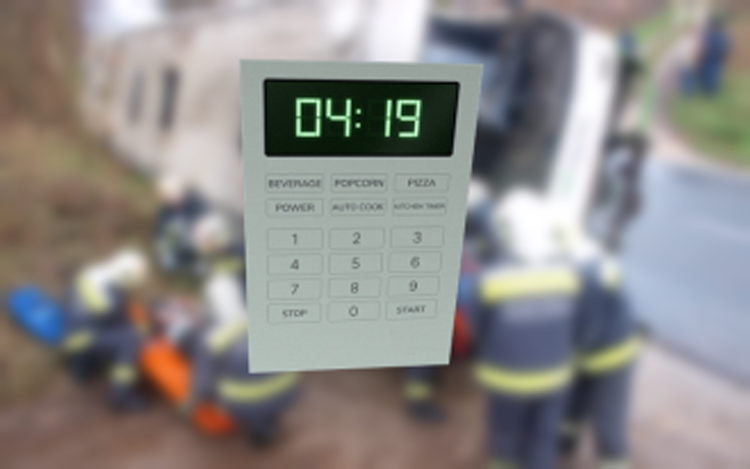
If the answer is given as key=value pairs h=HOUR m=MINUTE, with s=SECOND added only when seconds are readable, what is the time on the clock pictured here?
h=4 m=19
